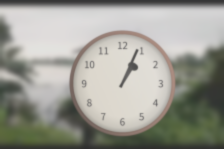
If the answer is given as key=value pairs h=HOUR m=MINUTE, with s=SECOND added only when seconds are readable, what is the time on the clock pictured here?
h=1 m=4
